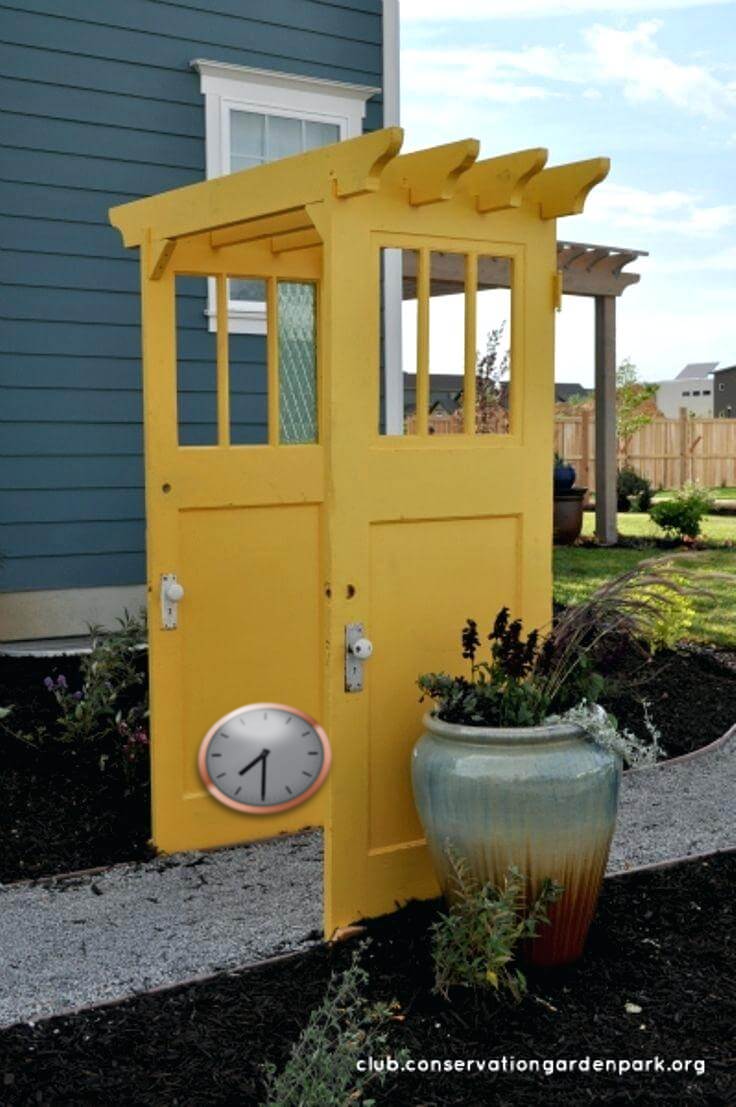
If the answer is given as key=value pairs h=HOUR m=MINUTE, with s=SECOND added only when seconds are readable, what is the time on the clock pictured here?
h=7 m=30
